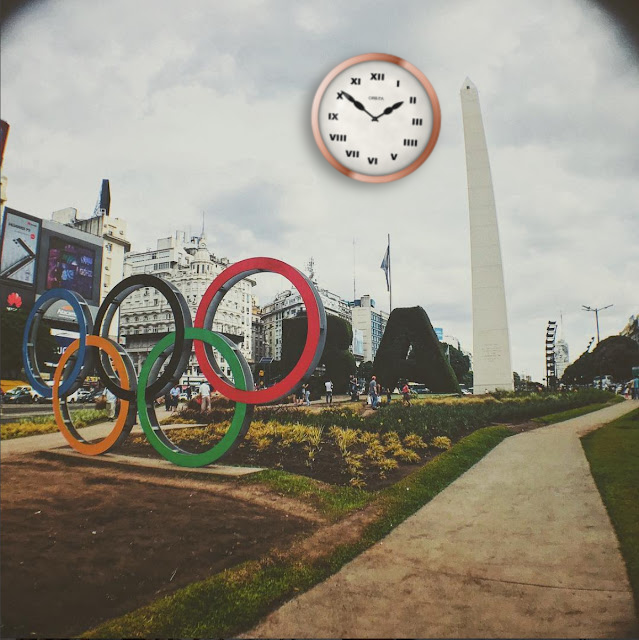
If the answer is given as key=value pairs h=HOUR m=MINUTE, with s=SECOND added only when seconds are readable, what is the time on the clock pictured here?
h=1 m=51
